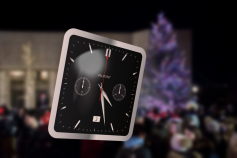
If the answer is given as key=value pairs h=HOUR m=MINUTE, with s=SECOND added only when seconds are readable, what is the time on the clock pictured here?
h=4 m=27
